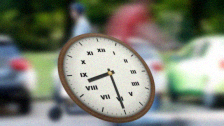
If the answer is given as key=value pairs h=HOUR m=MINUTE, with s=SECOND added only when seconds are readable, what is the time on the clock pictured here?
h=8 m=30
